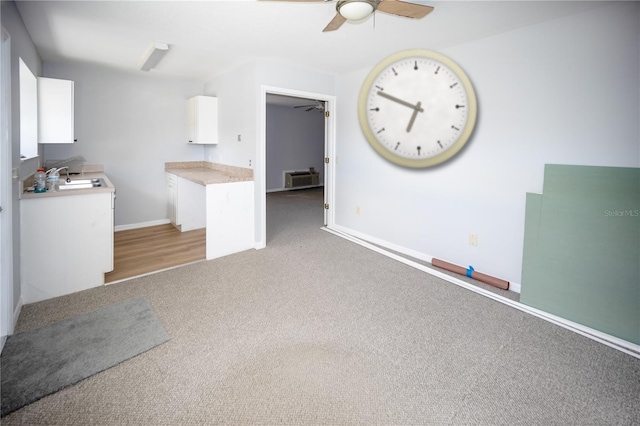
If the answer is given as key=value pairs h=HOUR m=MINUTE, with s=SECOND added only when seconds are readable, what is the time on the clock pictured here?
h=6 m=49
